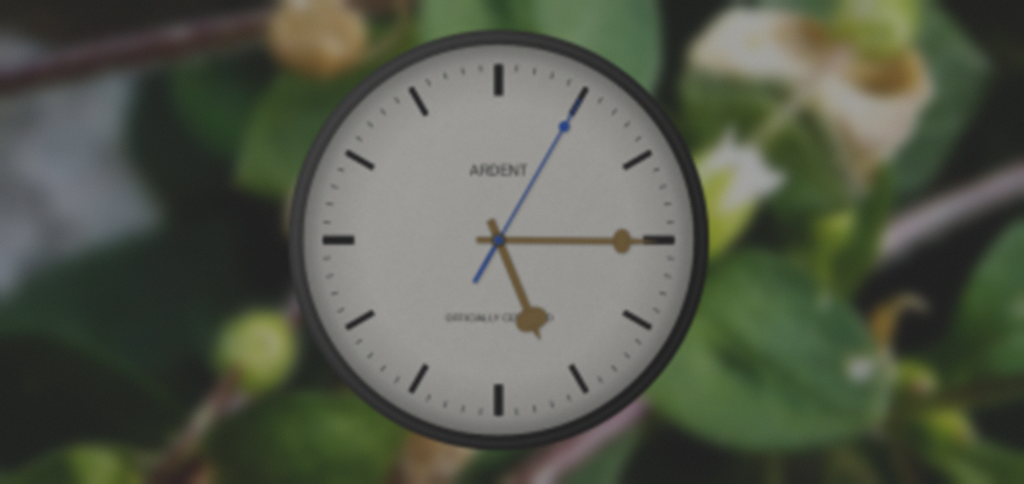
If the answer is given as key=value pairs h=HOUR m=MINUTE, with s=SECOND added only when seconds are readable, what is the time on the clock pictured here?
h=5 m=15 s=5
